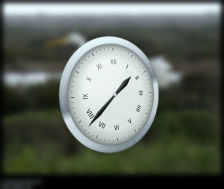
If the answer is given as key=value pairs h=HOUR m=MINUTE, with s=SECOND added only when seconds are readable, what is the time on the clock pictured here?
h=1 m=38
